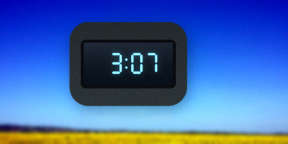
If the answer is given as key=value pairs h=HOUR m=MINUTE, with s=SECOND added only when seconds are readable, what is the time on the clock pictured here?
h=3 m=7
